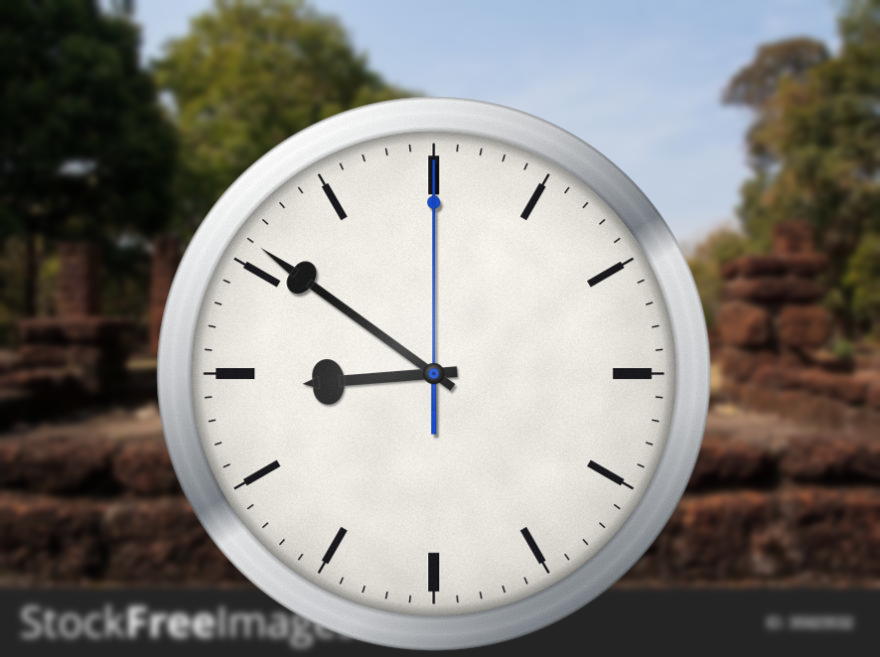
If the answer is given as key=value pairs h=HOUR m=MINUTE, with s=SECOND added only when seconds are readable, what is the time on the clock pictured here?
h=8 m=51 s=0
